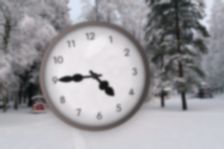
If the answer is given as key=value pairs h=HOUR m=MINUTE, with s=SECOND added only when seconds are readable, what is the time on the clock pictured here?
h=4 m=45
